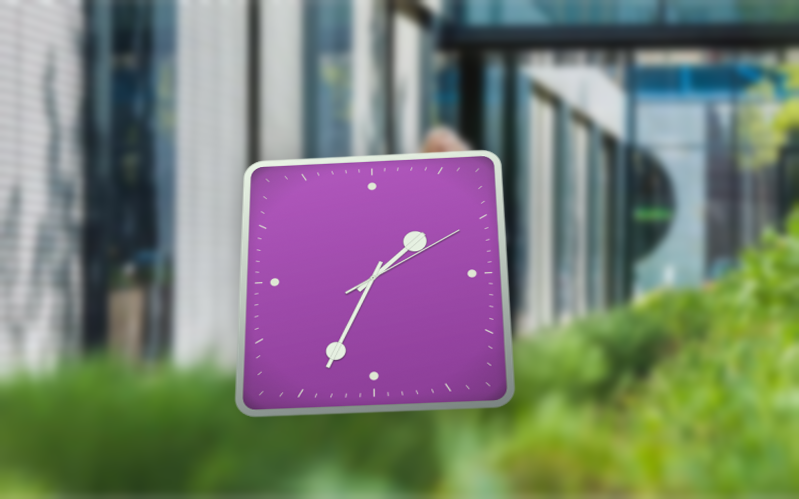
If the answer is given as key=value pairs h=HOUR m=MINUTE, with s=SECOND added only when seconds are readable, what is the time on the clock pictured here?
h=1 m=34 s=10
